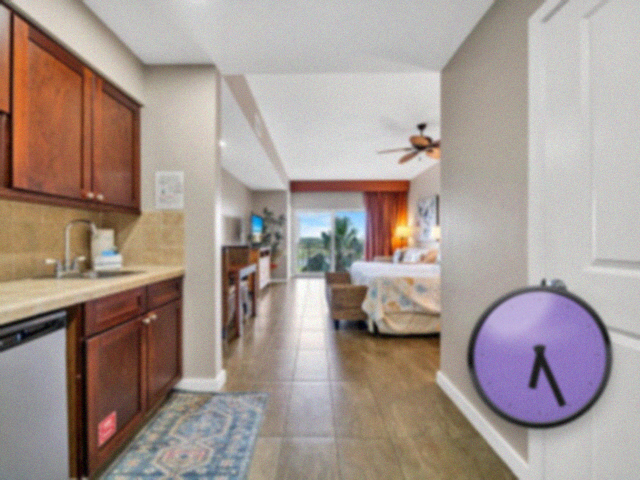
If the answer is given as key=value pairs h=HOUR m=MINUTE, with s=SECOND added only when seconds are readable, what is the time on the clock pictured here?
h=6 m=26
